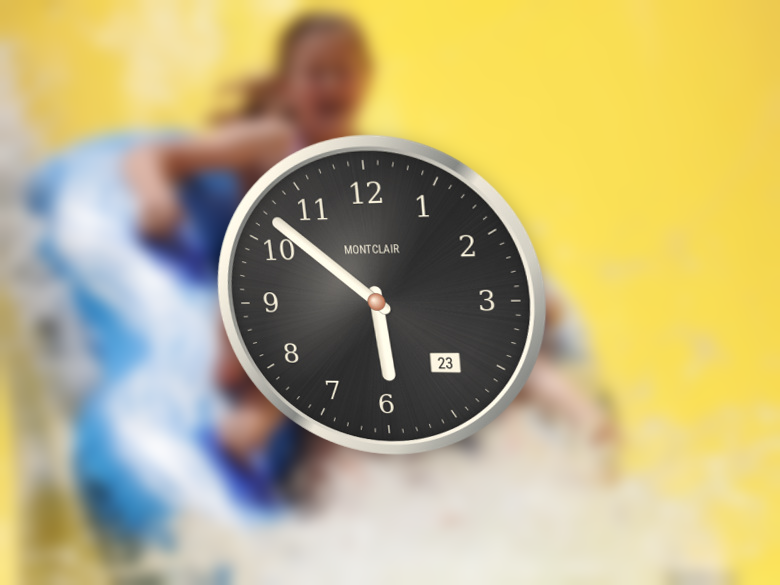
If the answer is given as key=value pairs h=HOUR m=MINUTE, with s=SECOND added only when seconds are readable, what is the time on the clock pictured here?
h=5 m=52
